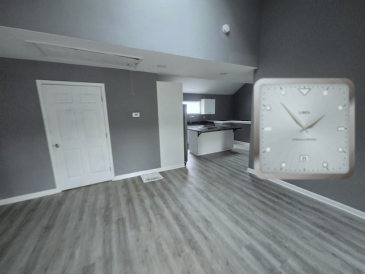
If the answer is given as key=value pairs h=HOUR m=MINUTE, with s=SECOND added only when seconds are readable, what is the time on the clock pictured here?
h=1 m=53
